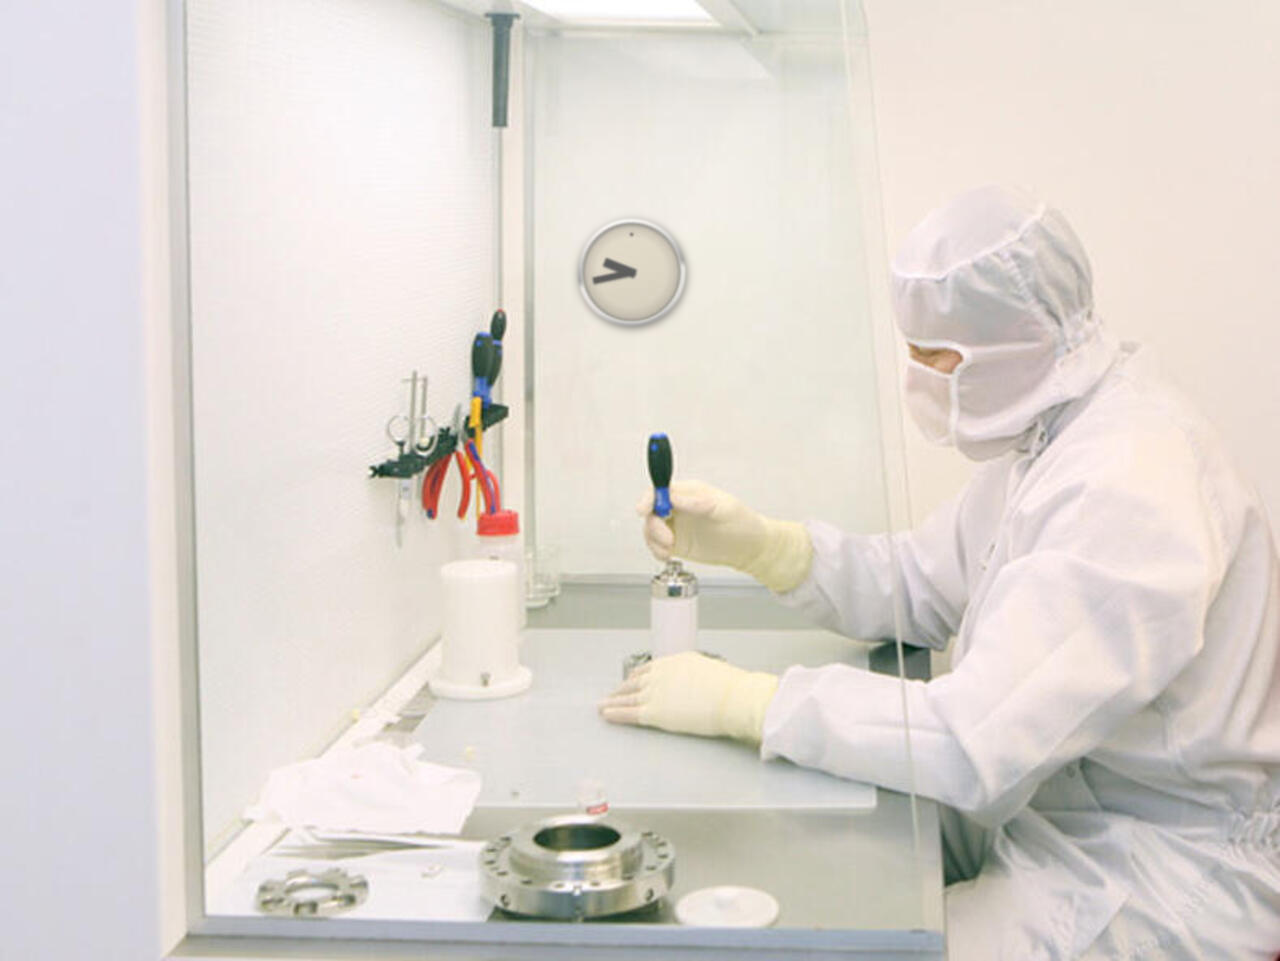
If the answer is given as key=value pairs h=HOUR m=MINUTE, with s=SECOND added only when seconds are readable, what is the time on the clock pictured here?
h=9 m=43
